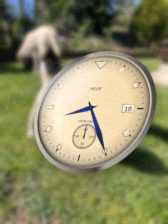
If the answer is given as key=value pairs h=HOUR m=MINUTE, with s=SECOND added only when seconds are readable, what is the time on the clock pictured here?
h=8 m=25
